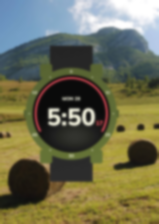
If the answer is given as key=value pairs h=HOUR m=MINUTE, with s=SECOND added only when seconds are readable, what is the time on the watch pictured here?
h=5 m=50
